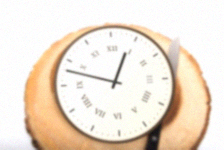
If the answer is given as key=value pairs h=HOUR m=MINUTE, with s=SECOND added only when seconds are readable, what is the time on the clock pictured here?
h=12 m=48
